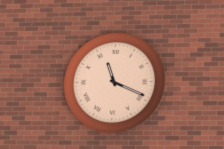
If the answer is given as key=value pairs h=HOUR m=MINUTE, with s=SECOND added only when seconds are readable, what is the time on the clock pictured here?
h=11 m=19
